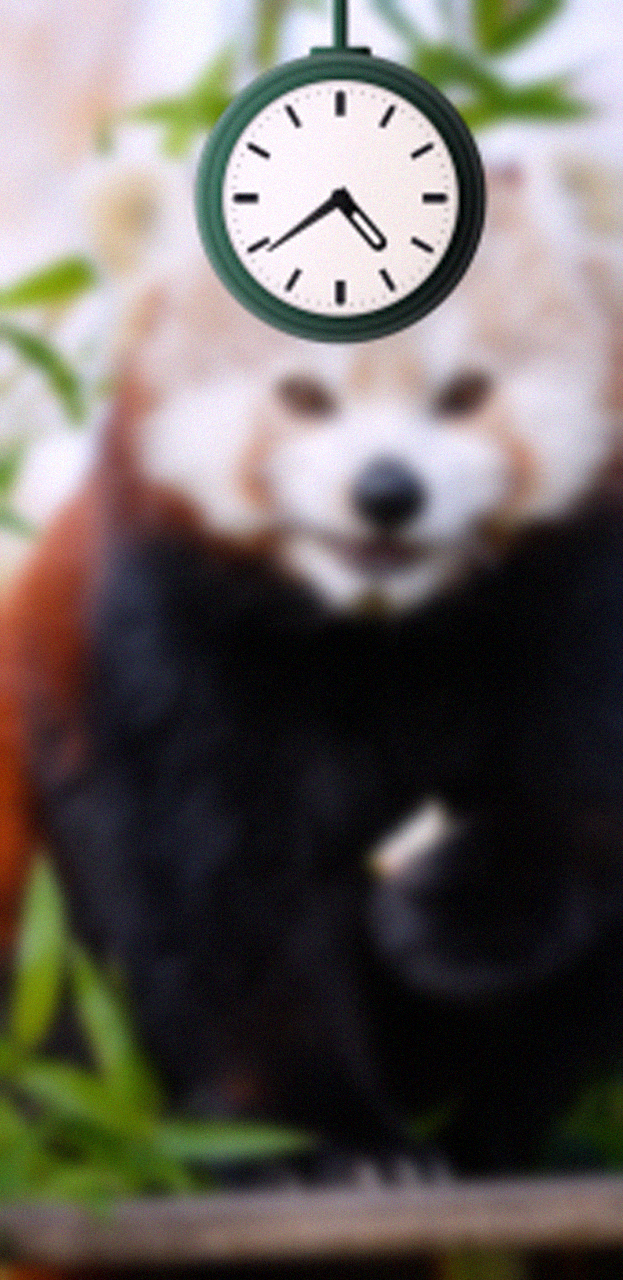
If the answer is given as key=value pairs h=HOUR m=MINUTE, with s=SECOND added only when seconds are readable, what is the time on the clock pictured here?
h=4 m=39
